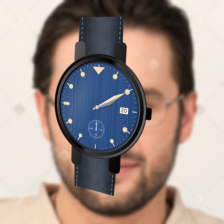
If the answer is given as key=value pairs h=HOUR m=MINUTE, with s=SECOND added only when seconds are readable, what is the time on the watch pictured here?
h=2 m=10
